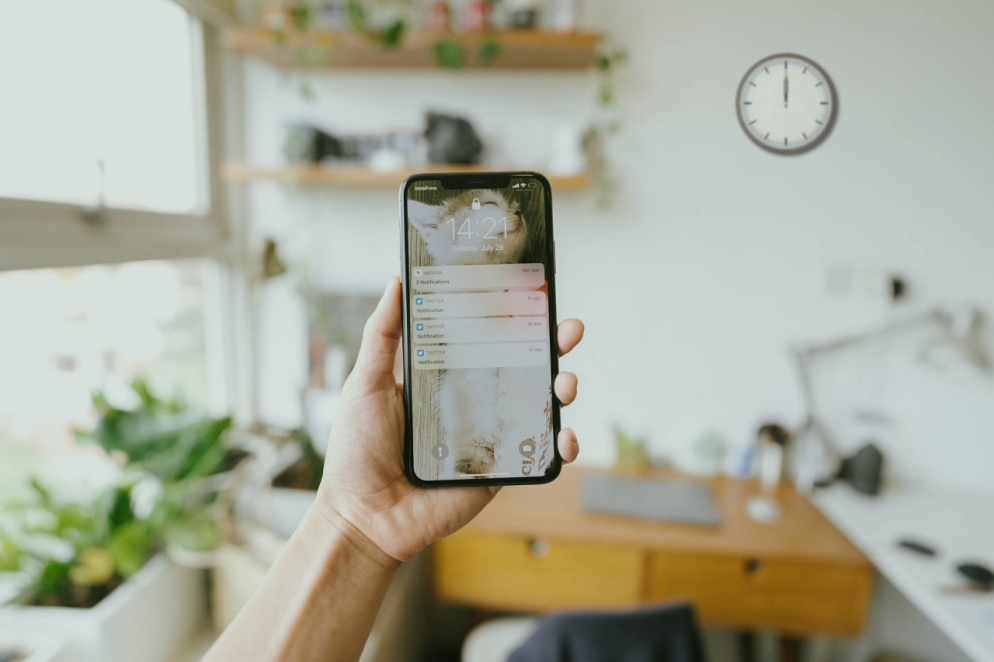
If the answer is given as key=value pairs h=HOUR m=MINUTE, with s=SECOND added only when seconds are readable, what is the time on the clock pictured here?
h=12 m=0
